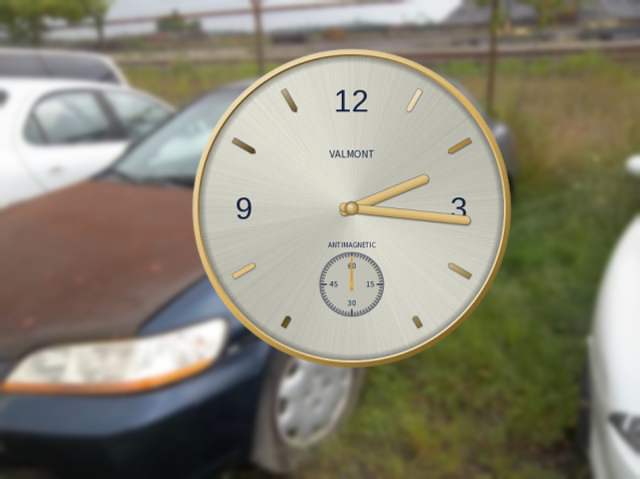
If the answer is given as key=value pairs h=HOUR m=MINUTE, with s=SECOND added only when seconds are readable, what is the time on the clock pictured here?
h=2 m=16
